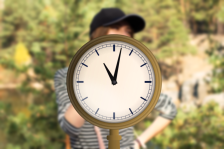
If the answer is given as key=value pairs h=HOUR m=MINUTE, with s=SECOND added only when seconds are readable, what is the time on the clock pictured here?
h=11 m=2
